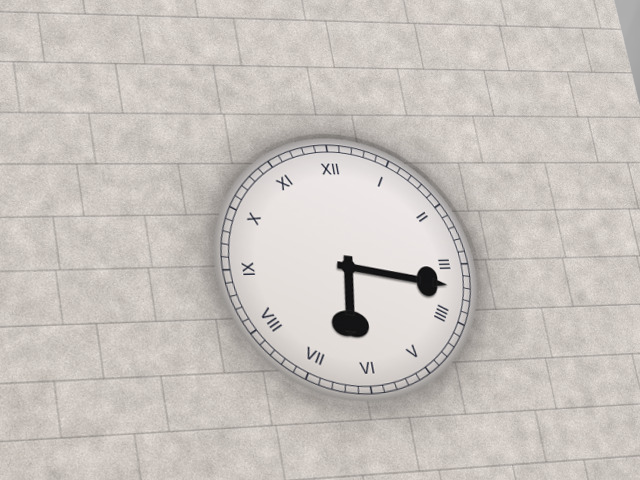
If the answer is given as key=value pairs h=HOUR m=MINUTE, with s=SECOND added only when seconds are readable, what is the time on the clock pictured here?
h=6 m=17
